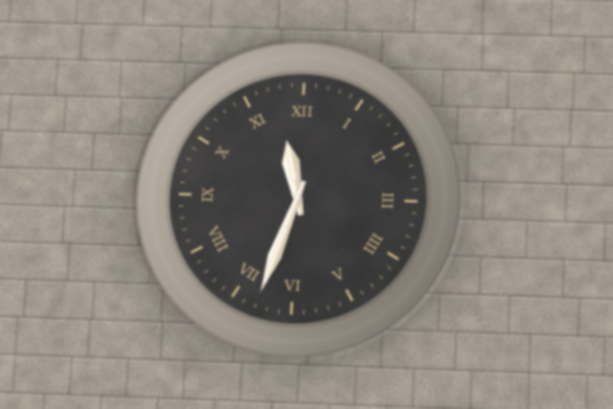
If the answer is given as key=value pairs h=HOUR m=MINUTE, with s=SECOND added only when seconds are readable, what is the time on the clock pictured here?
h=11 m=33
